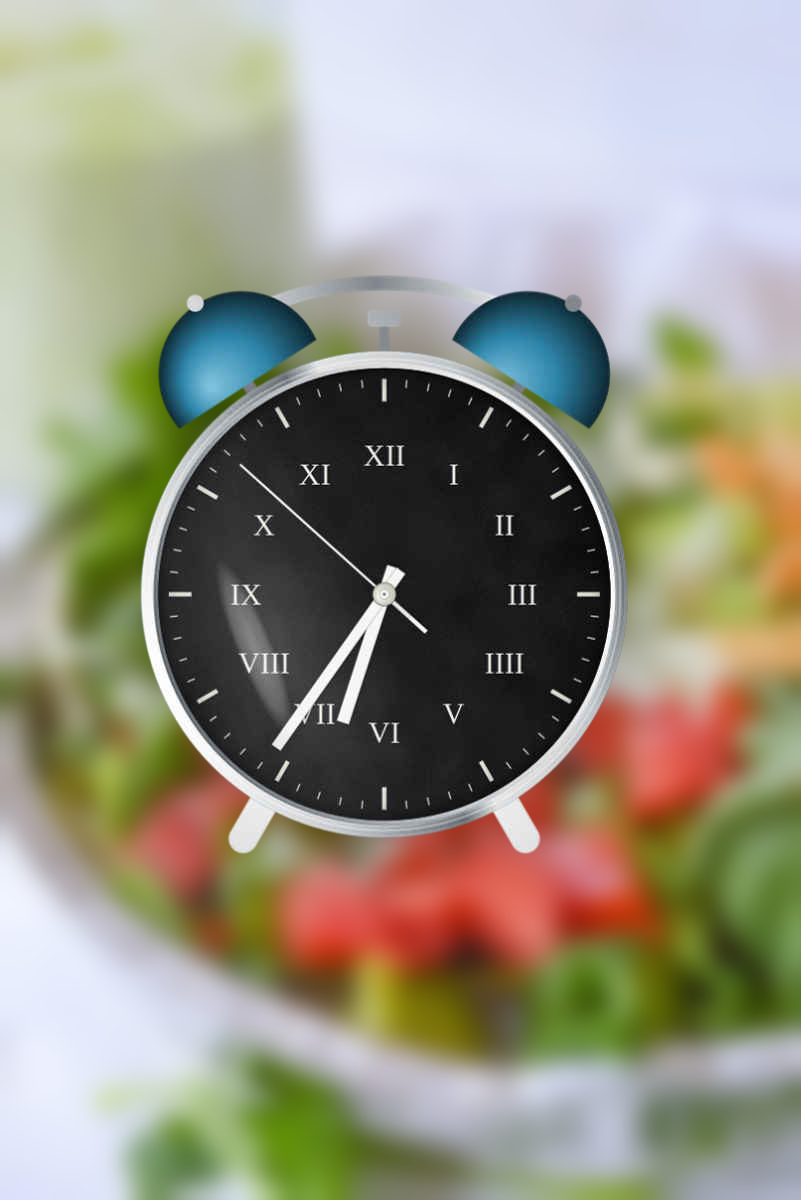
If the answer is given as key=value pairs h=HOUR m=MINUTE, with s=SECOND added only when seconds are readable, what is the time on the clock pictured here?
h=6 m=35 s=52
